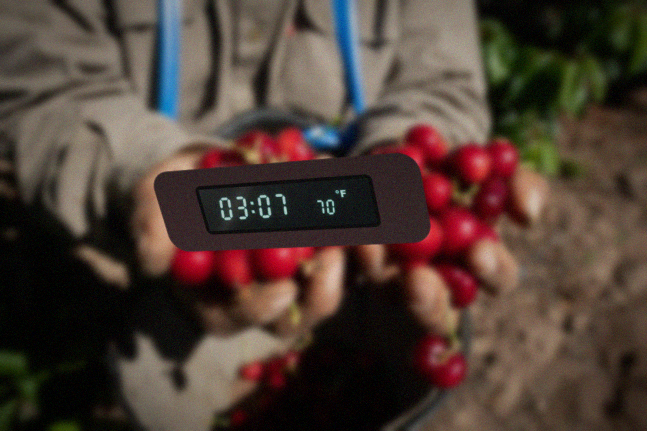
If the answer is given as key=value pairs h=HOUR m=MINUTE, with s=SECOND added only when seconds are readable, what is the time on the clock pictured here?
h=3 m=7
